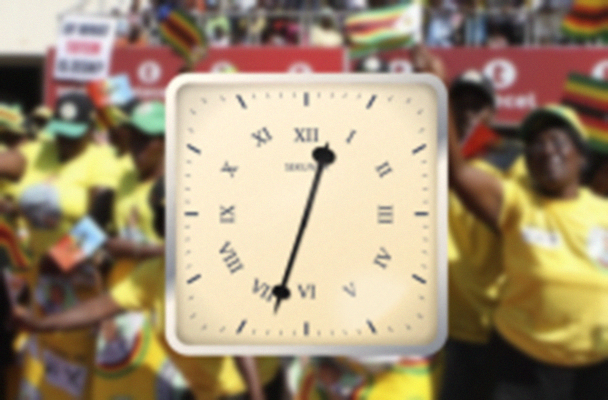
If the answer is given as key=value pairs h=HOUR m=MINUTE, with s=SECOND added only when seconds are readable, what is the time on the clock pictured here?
h=12 m=33
